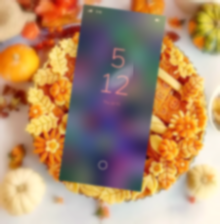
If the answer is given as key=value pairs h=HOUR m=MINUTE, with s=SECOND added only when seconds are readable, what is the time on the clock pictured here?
h=5 m=12
